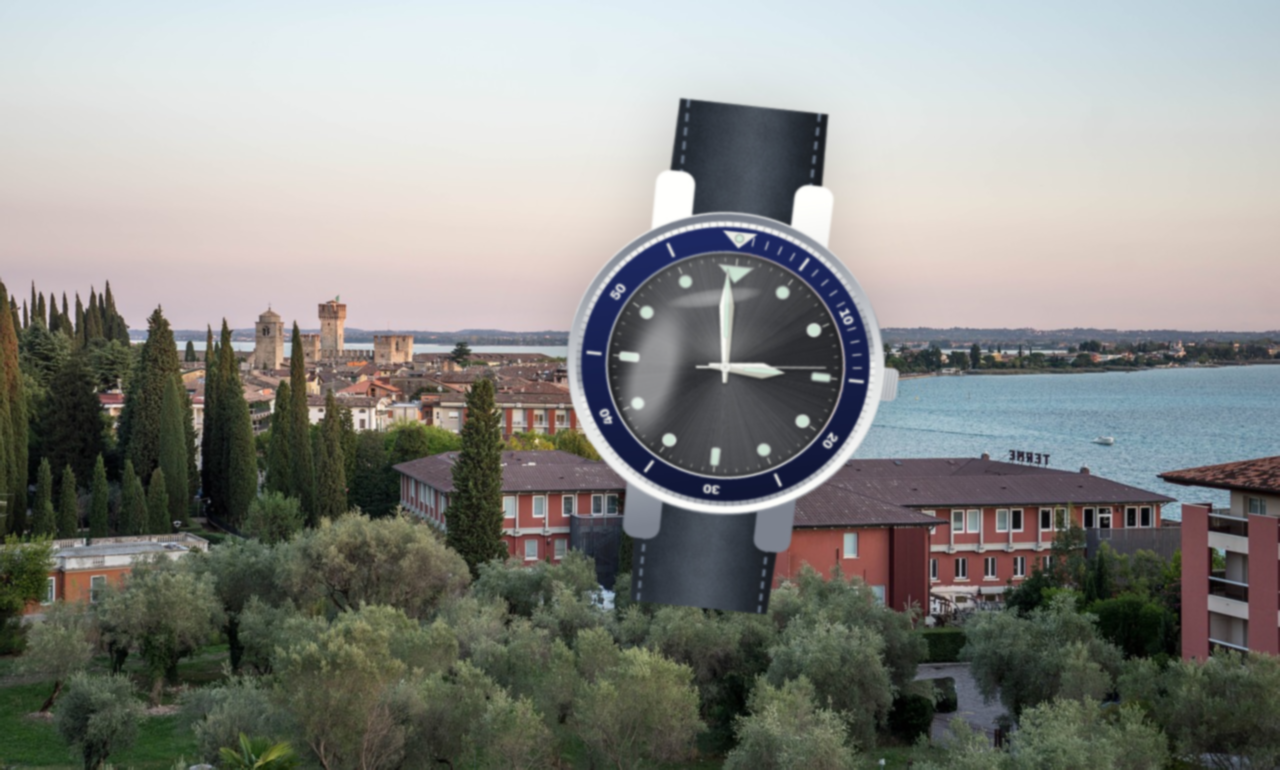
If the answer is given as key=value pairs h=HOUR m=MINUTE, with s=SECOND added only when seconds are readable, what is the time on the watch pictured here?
h=2 m=59 s=14
